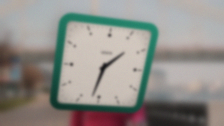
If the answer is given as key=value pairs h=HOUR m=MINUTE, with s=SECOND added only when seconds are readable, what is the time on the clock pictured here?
h=1 m=32
